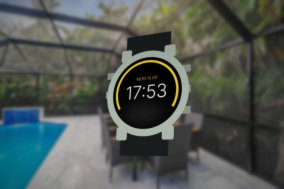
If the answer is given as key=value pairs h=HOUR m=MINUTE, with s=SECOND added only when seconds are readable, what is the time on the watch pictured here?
h=17 m=53
